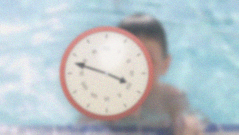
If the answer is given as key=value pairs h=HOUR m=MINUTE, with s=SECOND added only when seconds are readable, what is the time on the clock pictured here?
h=3 m=48
